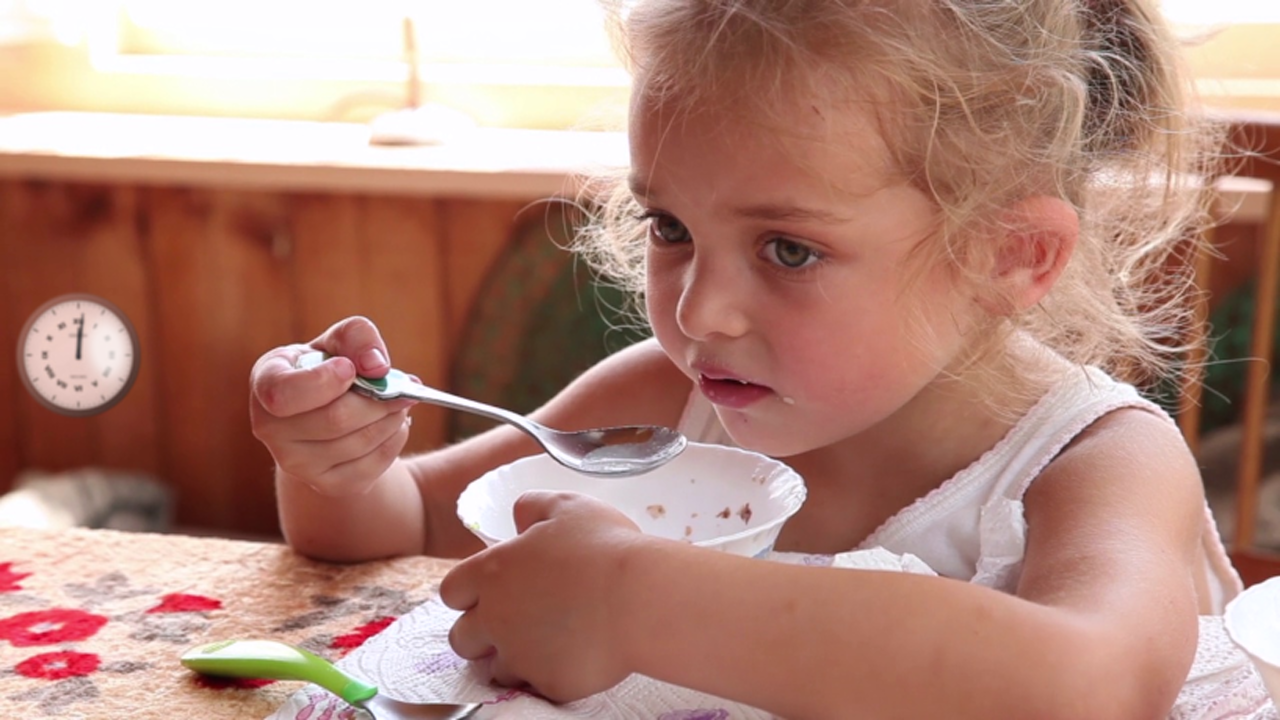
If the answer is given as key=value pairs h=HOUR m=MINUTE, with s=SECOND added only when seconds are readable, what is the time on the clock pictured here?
h=12 m=1
